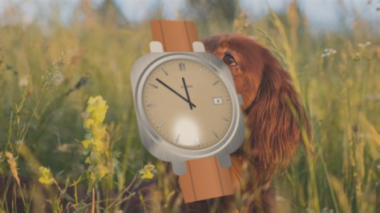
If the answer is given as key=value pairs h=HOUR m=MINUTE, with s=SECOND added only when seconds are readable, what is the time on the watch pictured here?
h=11 m=52
